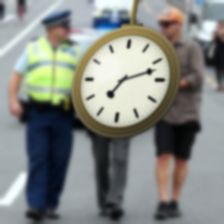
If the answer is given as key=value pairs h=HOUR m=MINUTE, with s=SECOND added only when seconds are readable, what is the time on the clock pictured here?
h=7 m=12
